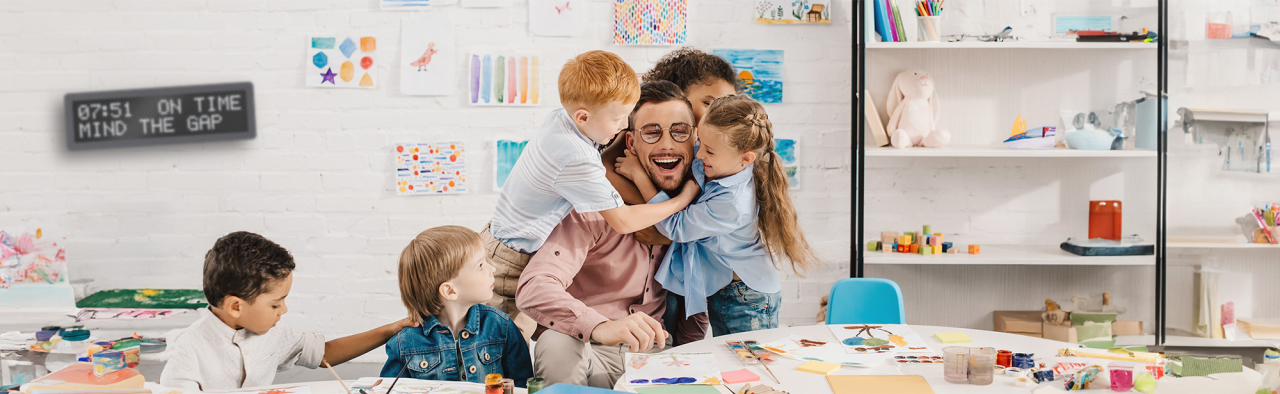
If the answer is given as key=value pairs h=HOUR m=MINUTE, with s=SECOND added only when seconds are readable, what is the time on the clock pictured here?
h=7 m=51
